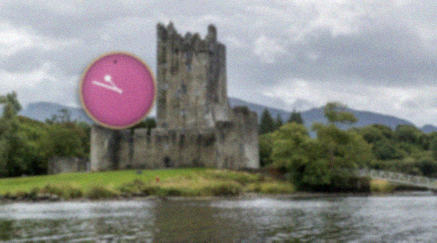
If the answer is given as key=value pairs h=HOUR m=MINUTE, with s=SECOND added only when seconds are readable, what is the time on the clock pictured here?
h=10 m=49
